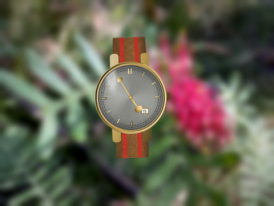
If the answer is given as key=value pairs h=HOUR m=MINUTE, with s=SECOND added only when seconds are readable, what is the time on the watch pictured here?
h=4 m=55
